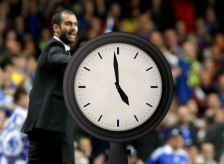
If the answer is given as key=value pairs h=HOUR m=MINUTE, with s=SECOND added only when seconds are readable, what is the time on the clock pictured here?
h=4 m=59
